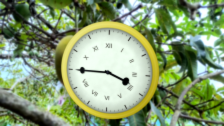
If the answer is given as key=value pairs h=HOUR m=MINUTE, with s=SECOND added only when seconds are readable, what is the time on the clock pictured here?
h=3 m=45
